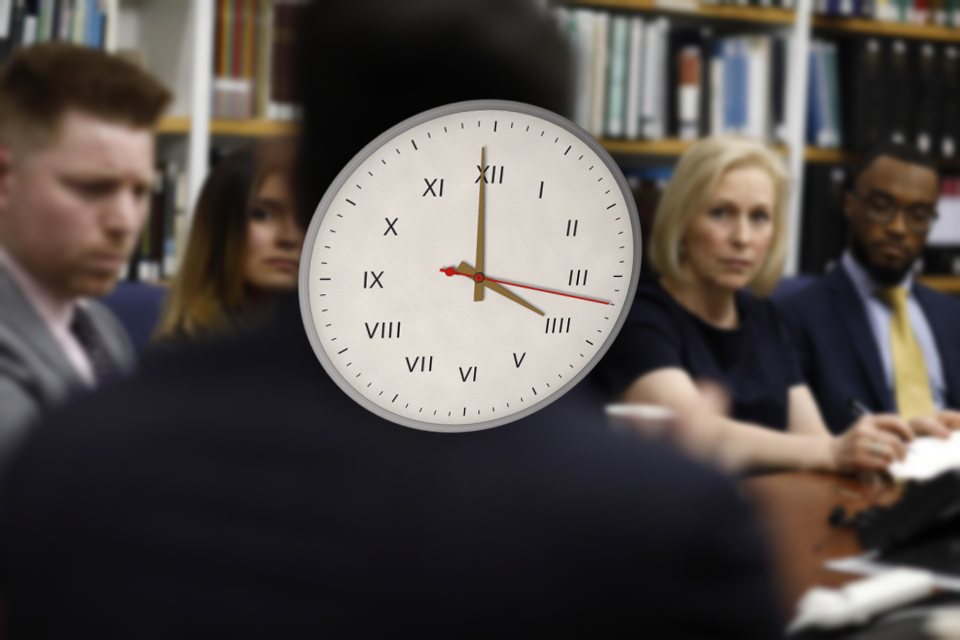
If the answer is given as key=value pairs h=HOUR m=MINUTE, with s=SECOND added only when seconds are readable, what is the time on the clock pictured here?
h=3 m=59 s=17
